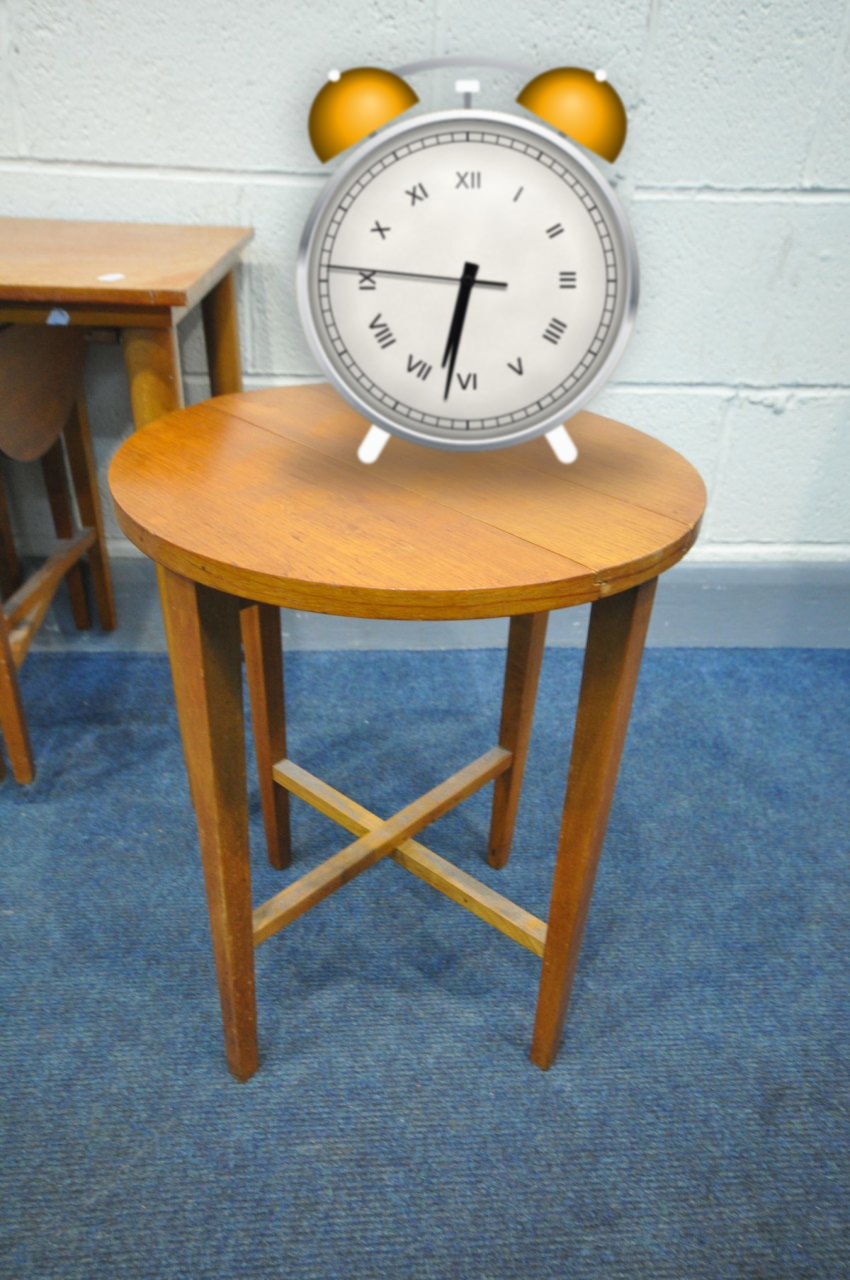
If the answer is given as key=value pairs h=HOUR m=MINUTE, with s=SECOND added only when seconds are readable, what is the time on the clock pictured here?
h=6 m=31 s=46
